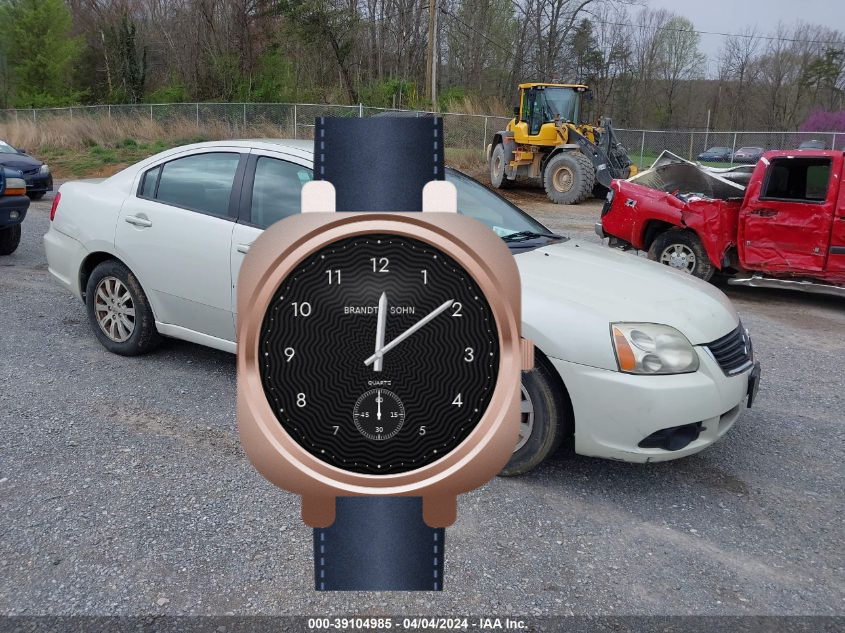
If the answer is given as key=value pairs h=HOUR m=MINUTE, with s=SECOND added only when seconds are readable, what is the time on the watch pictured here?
h=12 m=9
